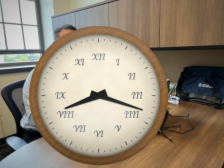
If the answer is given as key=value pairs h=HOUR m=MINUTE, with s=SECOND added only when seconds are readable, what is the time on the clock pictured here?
h=8 m=18
